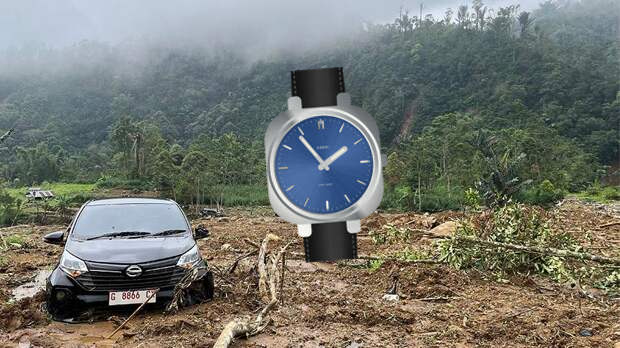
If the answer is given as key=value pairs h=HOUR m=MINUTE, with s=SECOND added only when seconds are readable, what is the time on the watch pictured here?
h=1 m=54
